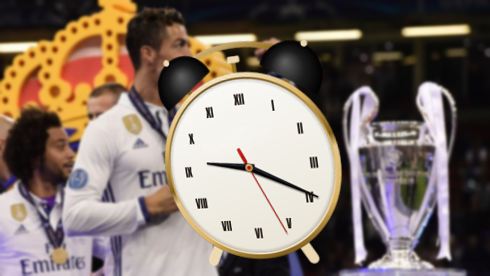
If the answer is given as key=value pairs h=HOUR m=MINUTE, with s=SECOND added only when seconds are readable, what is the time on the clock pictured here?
h=9 m=19 s=26
